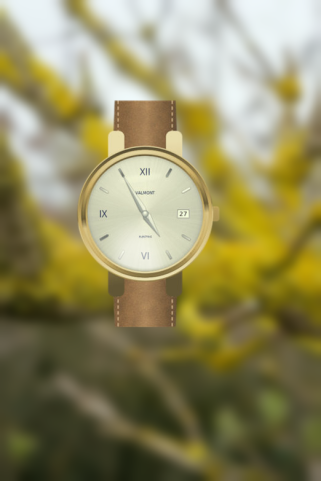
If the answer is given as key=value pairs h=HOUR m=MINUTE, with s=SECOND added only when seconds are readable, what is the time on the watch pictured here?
h=4 m=55
